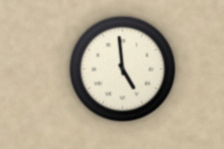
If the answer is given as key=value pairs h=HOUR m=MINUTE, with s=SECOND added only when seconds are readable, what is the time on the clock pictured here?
h=4 m=59
